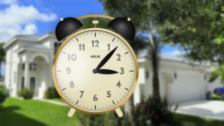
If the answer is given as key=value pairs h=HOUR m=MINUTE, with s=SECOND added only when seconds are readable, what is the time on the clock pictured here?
h=3 m=7
